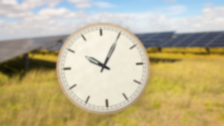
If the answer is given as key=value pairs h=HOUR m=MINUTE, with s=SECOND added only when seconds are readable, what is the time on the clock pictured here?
h=10 m=5
